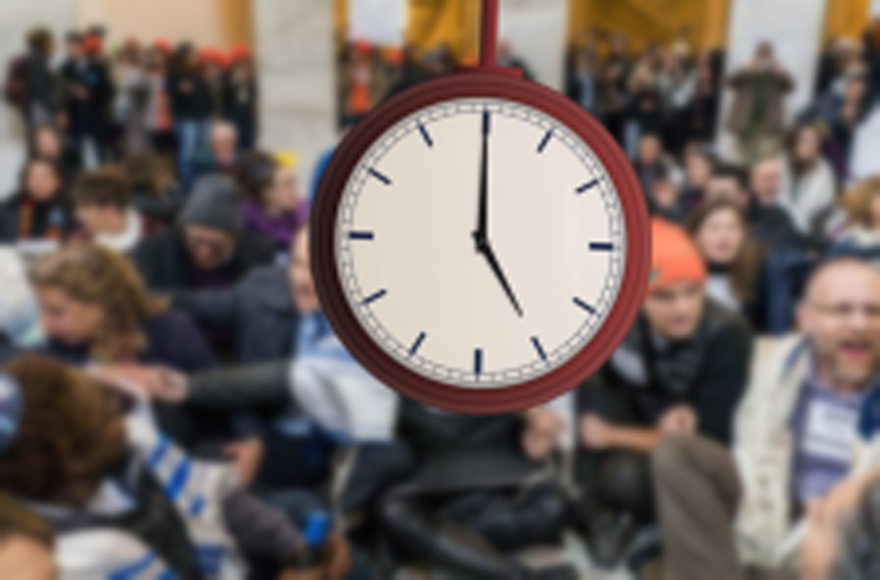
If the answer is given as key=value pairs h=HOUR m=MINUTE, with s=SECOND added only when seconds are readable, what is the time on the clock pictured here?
h=5 m=0
